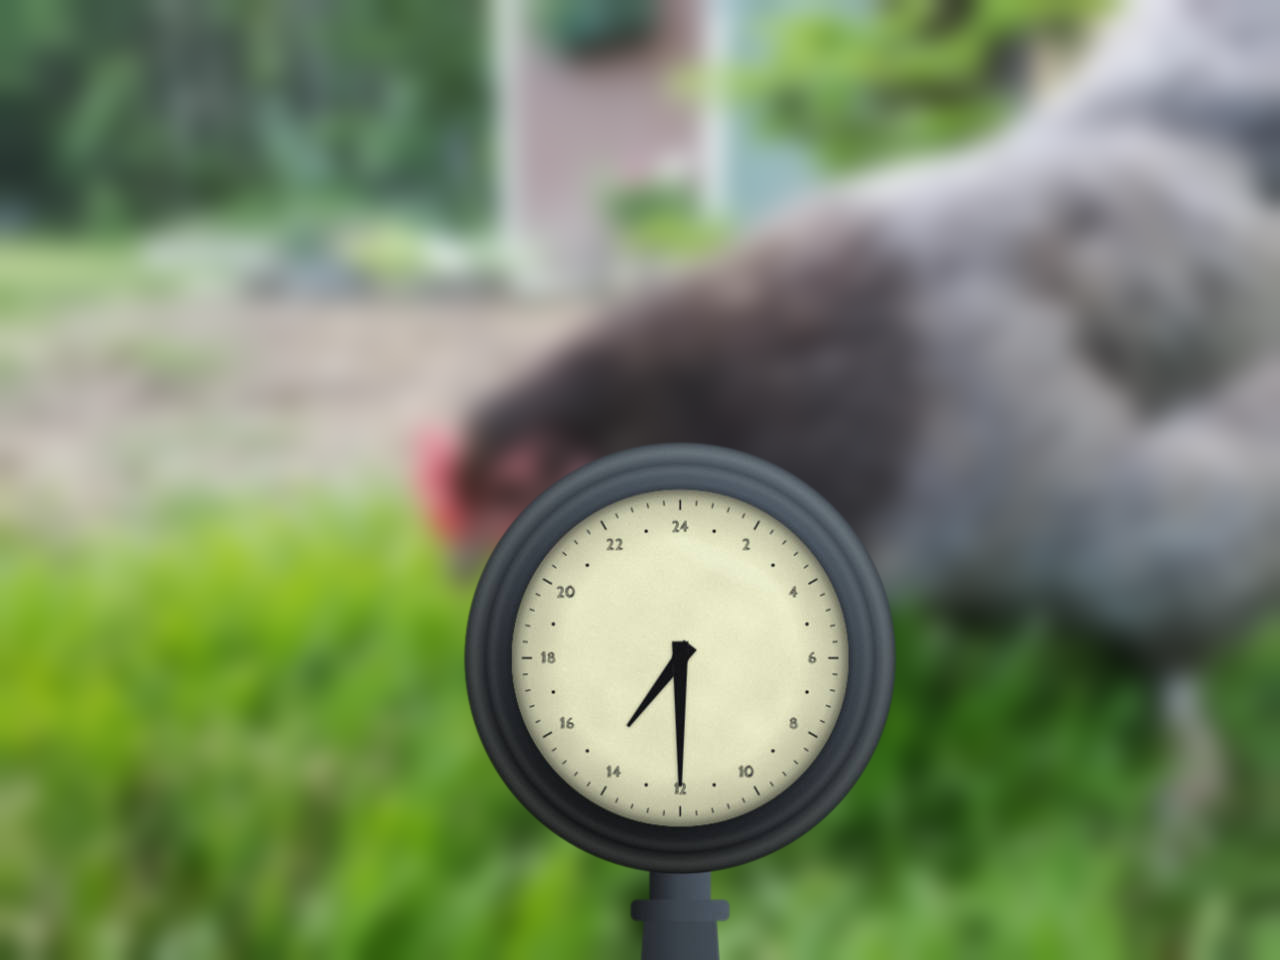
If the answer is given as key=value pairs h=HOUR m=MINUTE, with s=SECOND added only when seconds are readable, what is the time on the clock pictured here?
h=14 m=30
